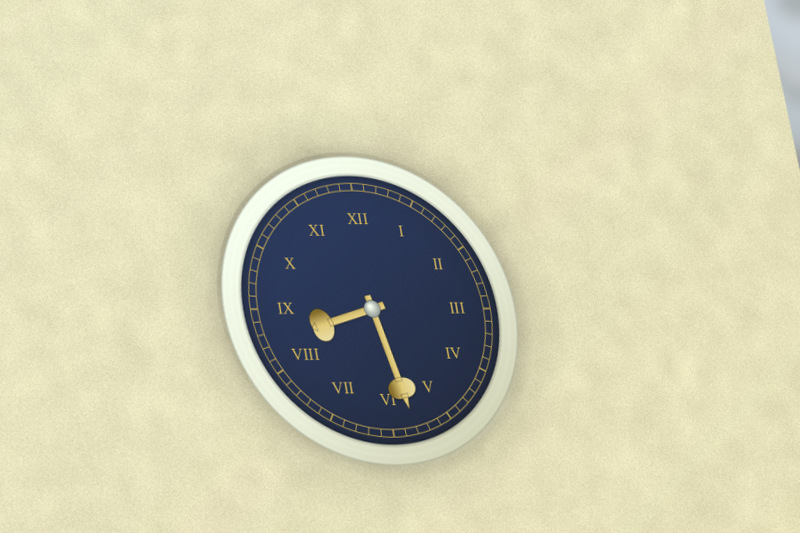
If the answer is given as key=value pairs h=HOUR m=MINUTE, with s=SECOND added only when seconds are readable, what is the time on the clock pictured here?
h=8 m=28
